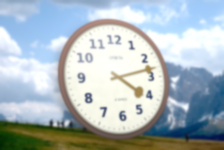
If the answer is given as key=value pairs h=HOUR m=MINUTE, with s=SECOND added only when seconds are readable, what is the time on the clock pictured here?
h=4 m=13
